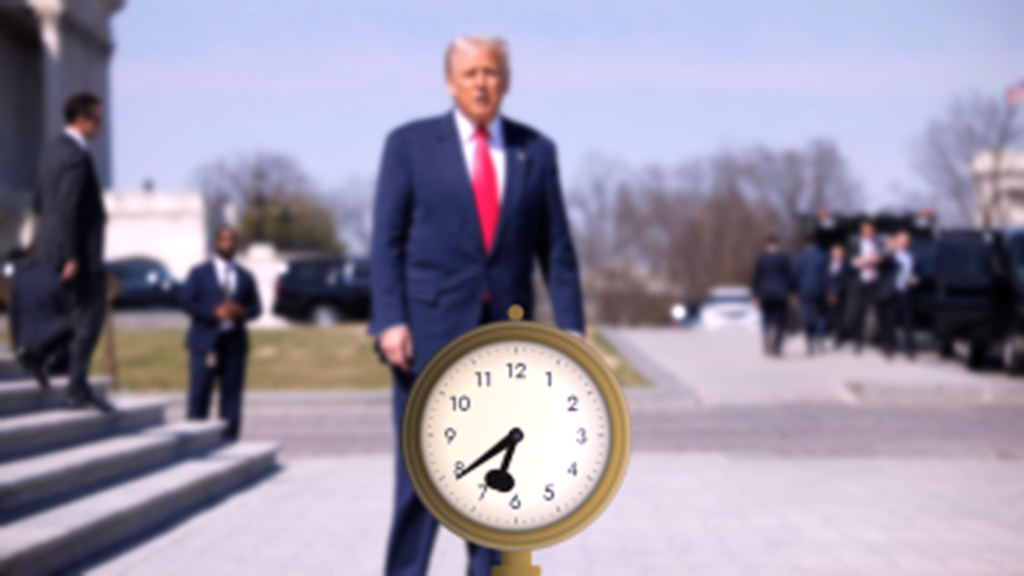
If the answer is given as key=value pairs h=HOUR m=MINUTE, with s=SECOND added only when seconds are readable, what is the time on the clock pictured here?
h=6 m=39
